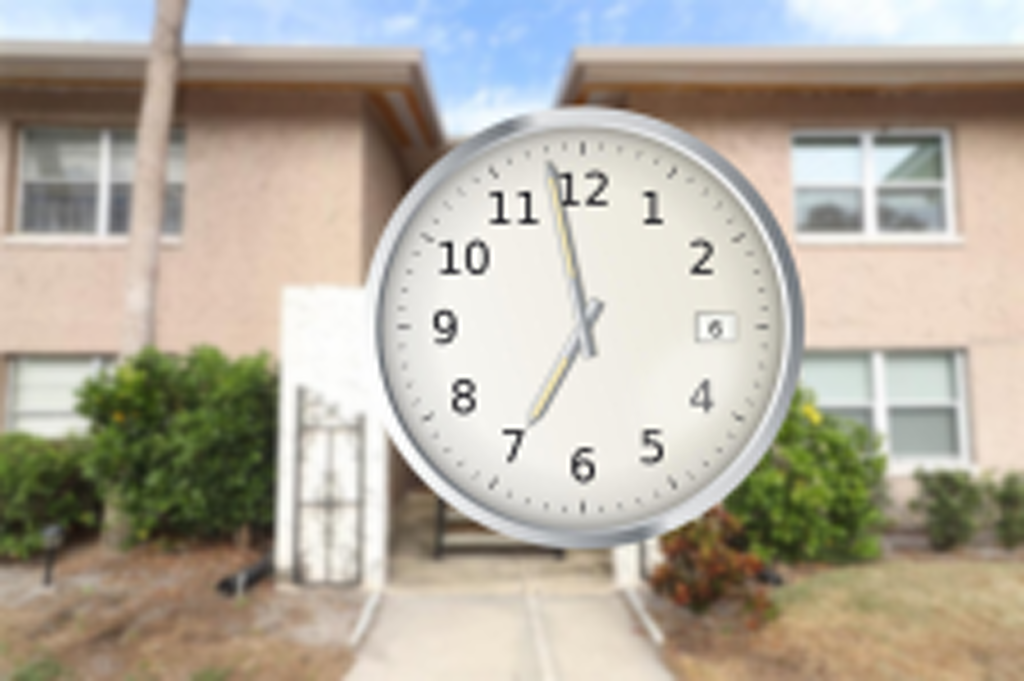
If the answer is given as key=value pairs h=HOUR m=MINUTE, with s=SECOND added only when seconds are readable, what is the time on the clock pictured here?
h=6 m=58
